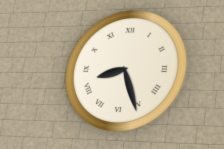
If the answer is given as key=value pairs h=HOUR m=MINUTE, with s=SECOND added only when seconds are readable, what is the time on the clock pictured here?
h=8 m=26
